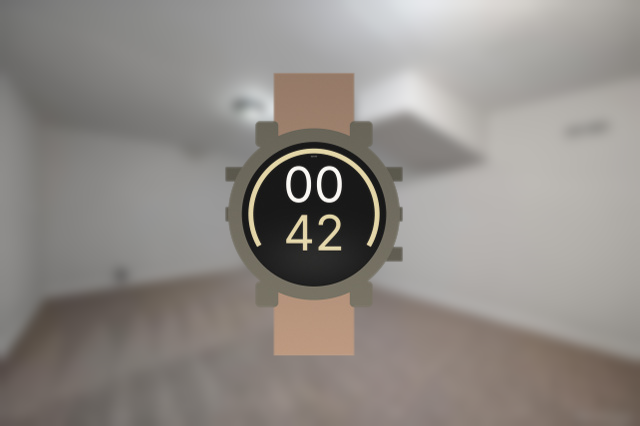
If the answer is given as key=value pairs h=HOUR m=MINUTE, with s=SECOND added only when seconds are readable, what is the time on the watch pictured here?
h=0 m=42
